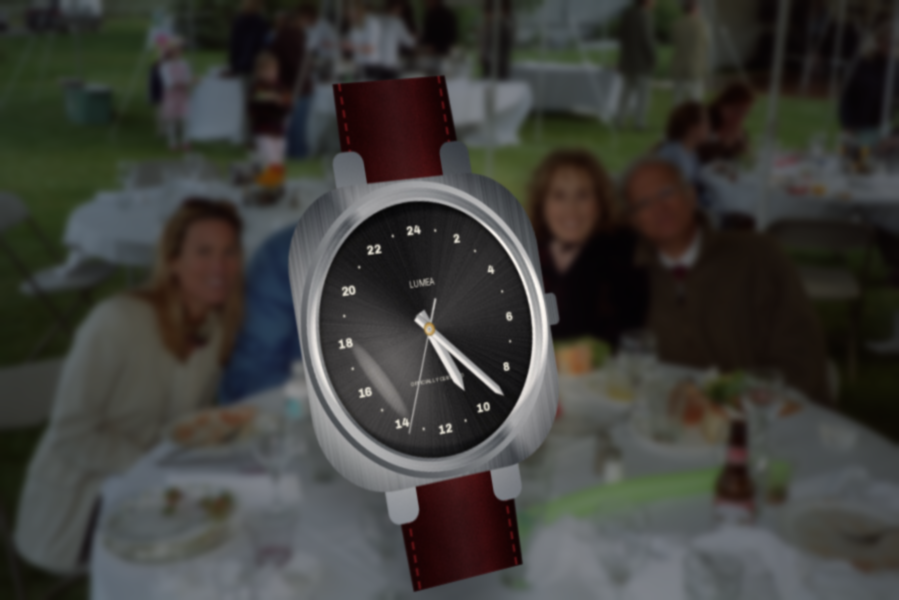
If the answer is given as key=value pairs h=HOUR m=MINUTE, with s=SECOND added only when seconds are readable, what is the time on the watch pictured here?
h=10 m=22 s=34
